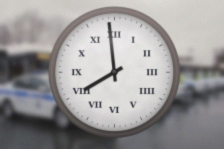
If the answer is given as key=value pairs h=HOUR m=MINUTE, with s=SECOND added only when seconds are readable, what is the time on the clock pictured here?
h=7 m=59
